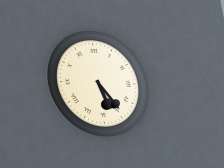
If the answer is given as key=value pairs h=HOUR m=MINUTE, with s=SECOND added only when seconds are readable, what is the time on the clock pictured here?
h=5 m=24
